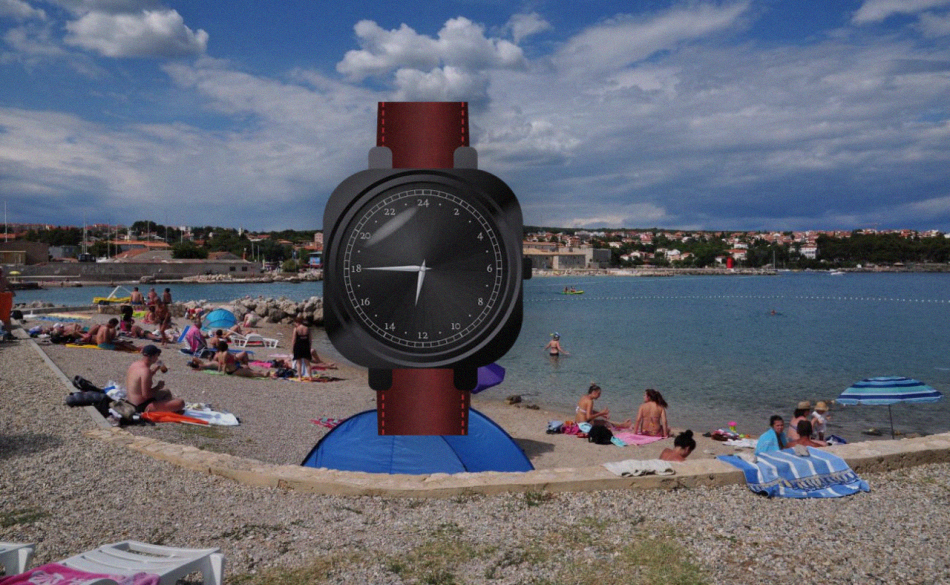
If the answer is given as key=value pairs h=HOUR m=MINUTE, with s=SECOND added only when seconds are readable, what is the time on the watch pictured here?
h=12 m=45
